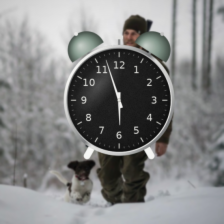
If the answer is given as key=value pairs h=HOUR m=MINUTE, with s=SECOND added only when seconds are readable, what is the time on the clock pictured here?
h=5 m=57
